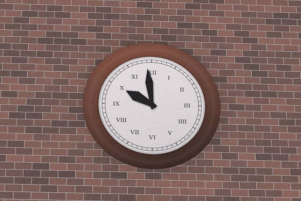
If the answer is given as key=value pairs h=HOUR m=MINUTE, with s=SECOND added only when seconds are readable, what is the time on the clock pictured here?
h=9 m=59
